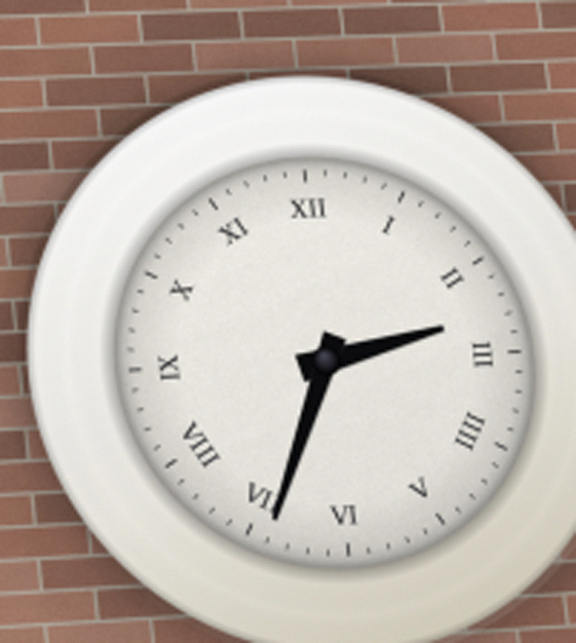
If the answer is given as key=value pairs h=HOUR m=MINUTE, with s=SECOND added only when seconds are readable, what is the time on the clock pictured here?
h=2 m=34
